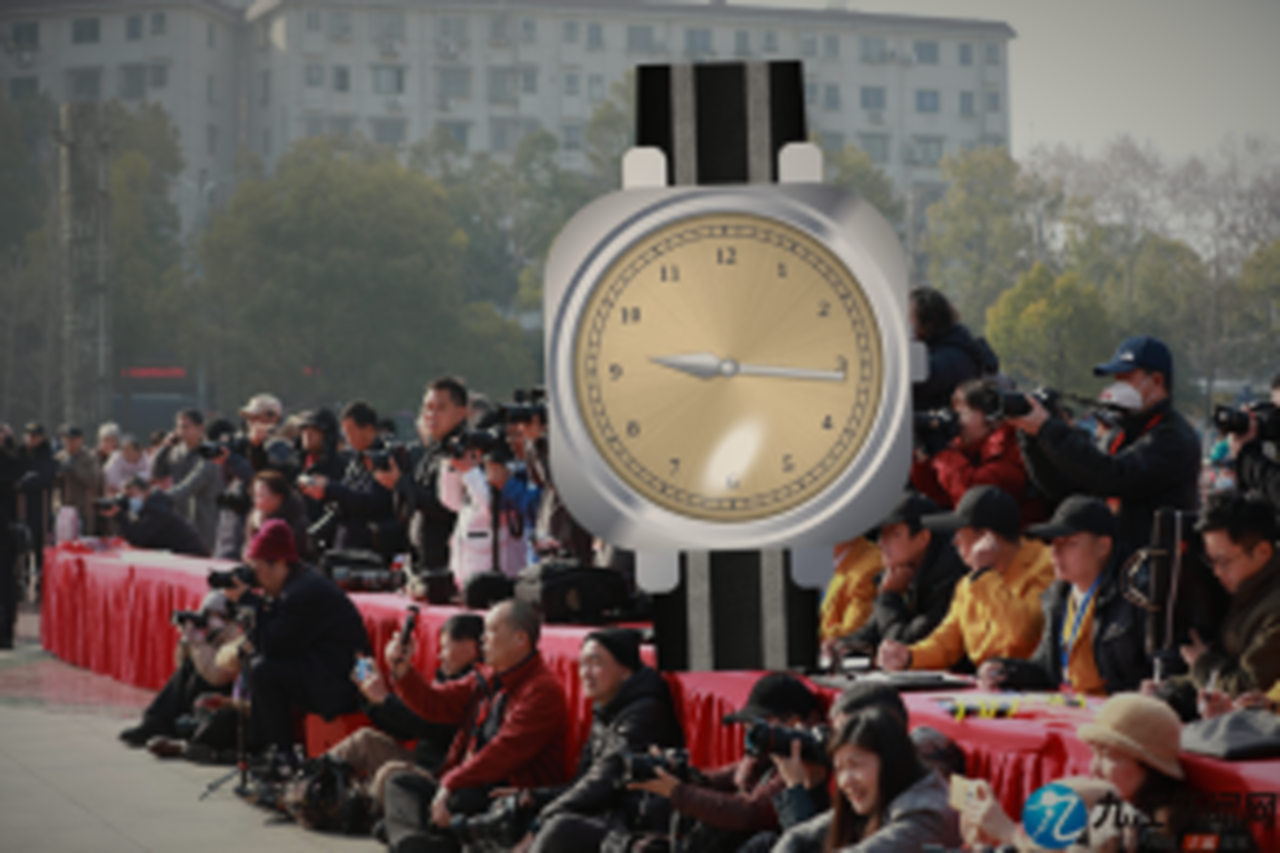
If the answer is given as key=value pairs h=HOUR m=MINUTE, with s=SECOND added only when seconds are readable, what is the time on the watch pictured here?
h=9 m=16
